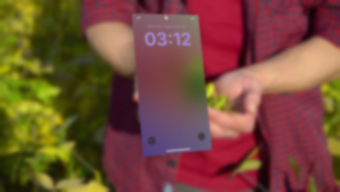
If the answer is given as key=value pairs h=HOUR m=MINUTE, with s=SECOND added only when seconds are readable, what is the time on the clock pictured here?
h=3 m=12
